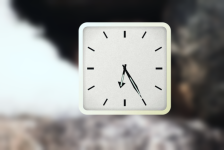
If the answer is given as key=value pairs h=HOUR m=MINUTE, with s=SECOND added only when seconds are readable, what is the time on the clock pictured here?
h=6 m=25
